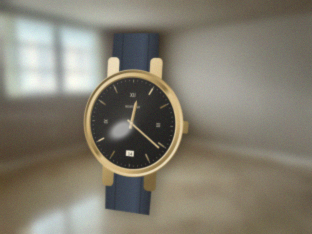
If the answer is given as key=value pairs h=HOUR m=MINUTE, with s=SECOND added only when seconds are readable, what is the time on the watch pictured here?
h=12 m=21
